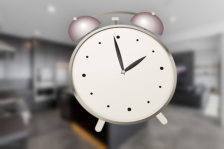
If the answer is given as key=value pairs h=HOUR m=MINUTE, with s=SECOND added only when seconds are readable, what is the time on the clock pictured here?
h=1 m=59
